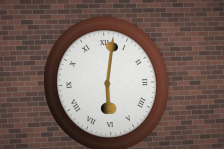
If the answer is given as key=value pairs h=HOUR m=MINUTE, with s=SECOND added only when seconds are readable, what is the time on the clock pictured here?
h=6 m=2
